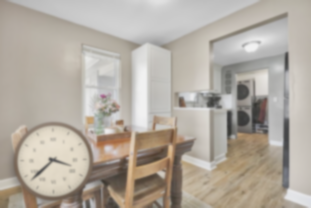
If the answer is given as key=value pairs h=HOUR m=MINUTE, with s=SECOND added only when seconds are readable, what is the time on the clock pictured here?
h=3 m=38
